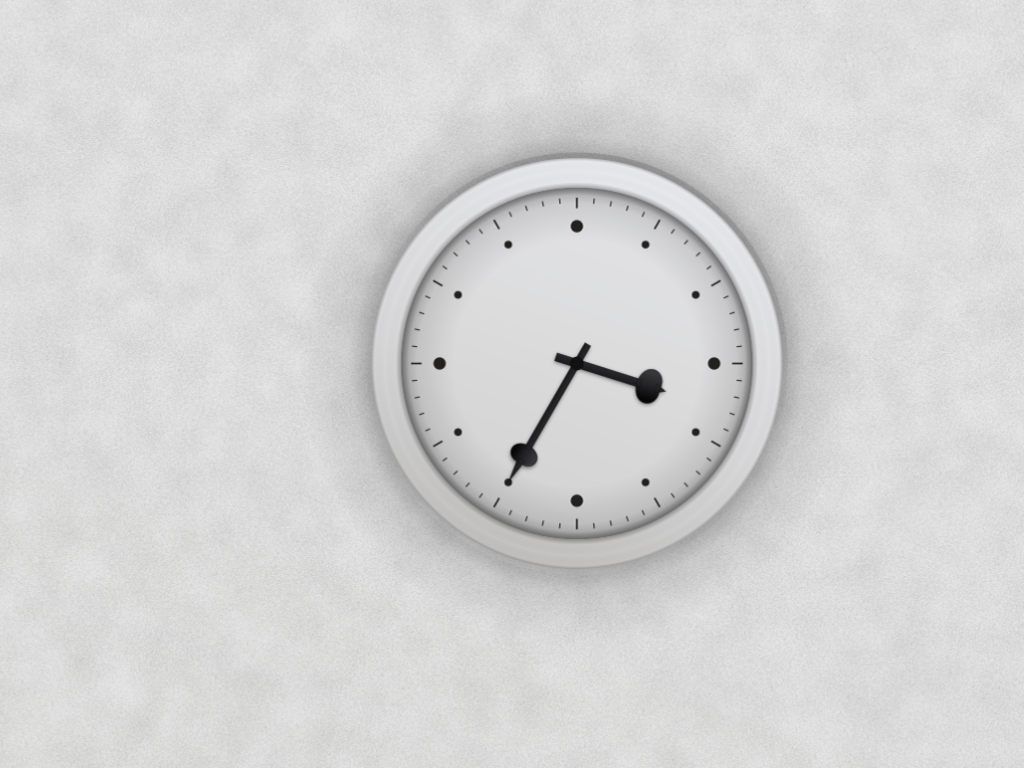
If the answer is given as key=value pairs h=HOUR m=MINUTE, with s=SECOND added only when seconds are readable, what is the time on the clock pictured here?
h=3 m=35
